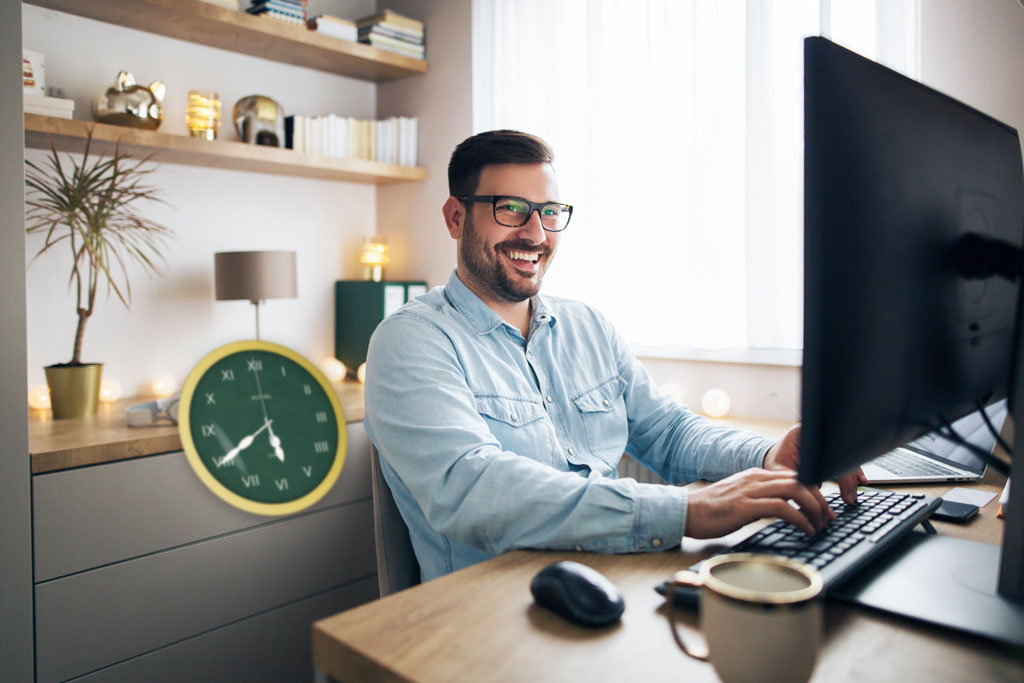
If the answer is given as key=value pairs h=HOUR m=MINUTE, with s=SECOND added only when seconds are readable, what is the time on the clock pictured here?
h=5 m=40 s=0
